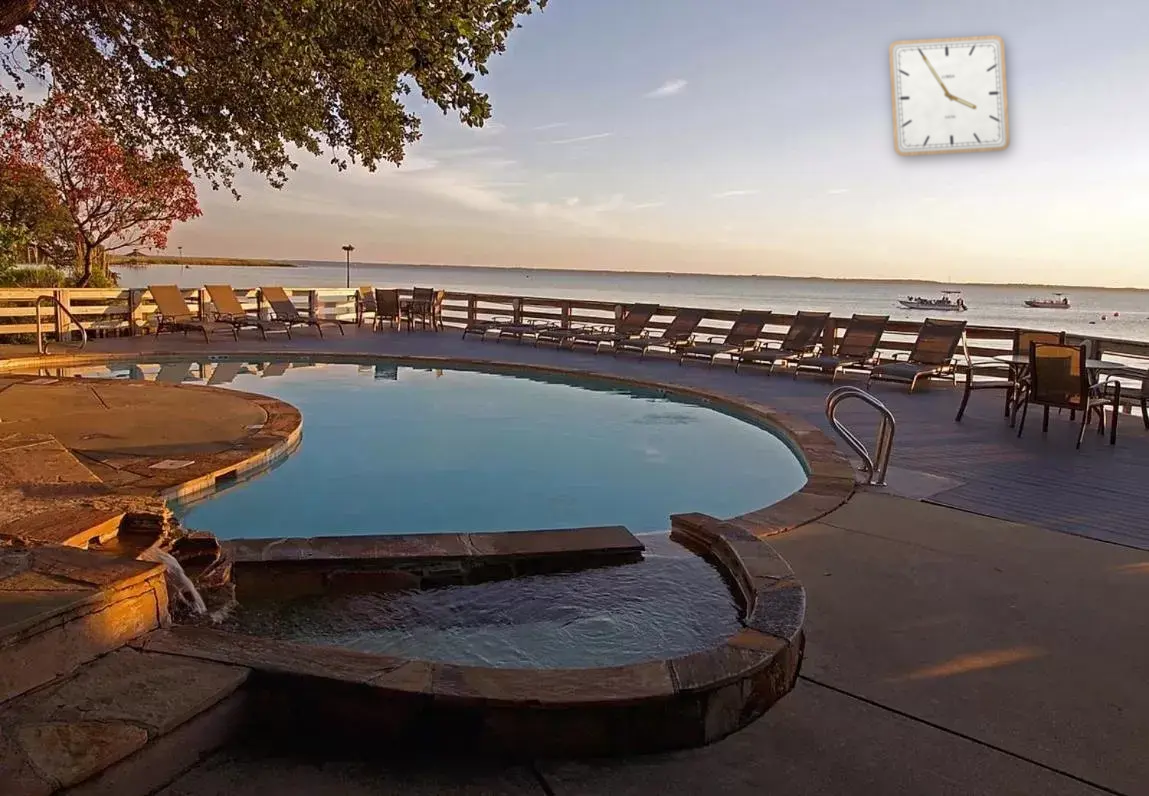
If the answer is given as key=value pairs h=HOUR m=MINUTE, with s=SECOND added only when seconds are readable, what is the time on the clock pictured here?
h=3 m=55
